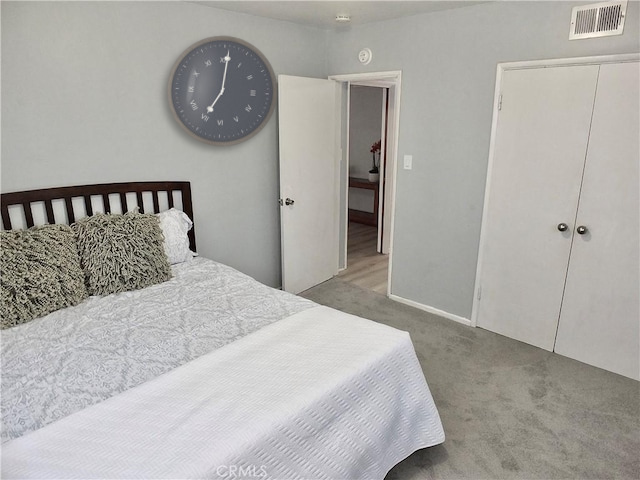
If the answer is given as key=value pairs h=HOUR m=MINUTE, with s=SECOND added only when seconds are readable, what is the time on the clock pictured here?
h=7 m=1
